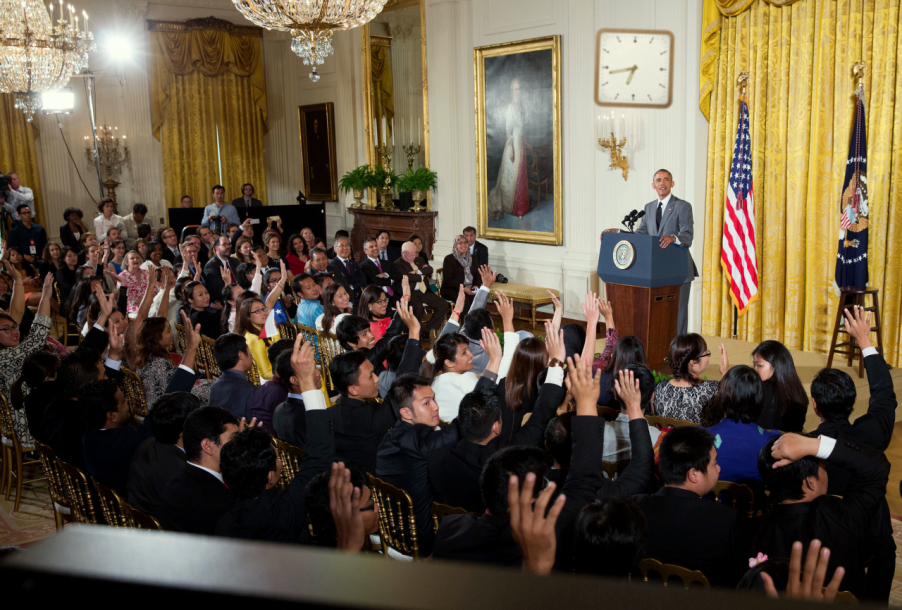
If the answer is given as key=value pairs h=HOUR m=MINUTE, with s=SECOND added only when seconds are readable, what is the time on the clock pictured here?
h=6 m=43
